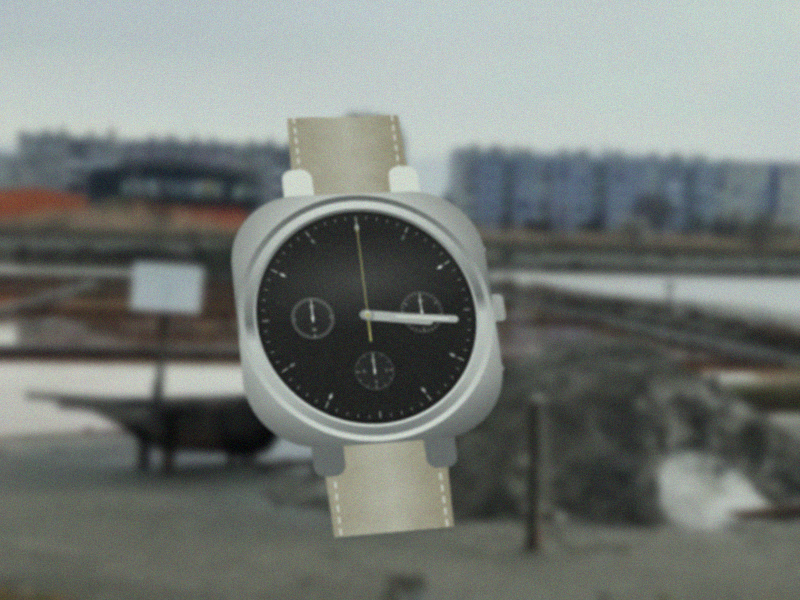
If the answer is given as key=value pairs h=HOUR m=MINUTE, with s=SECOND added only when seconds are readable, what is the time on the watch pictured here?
h=3 m=16
